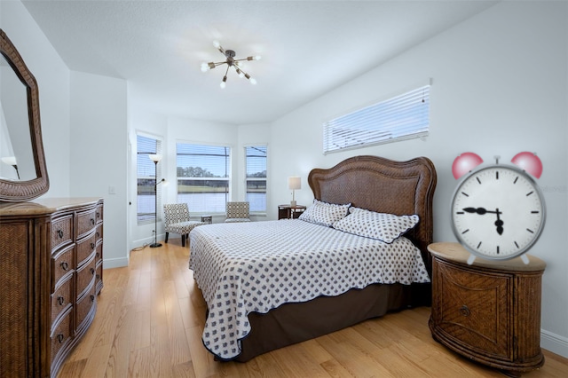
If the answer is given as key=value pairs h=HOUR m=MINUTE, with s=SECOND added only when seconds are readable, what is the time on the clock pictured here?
h=5 m=46
